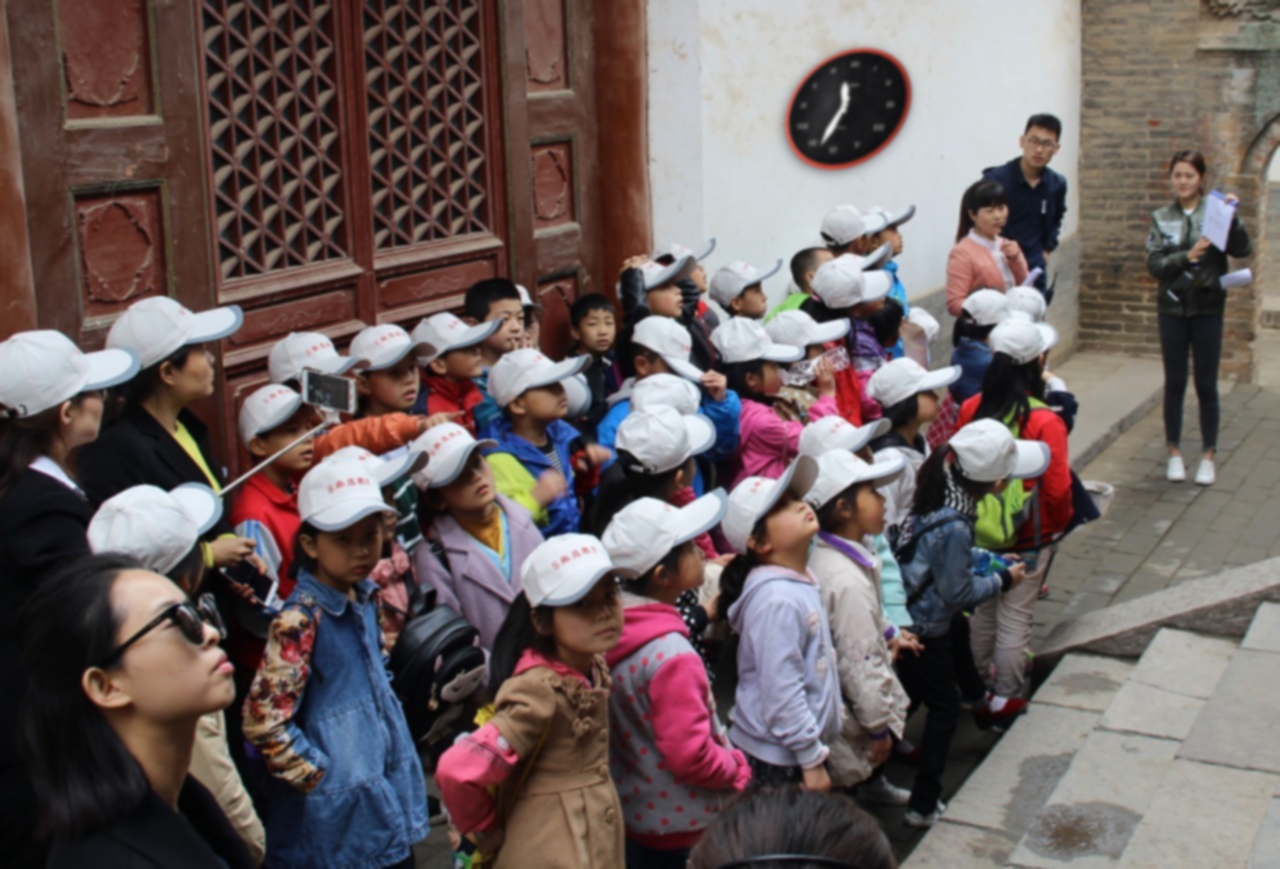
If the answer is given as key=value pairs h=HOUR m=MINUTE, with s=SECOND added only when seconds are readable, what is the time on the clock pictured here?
h=11 m=33
